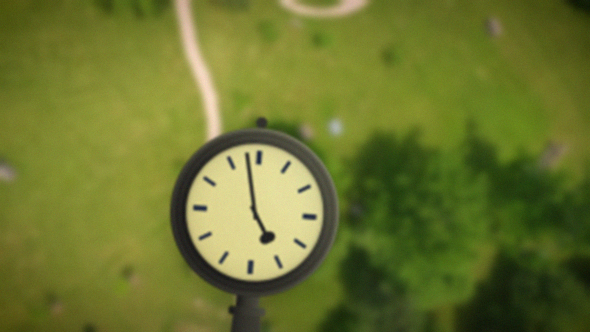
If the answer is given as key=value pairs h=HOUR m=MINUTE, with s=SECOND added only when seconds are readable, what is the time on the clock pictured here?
h=4 m=58
